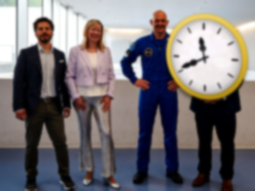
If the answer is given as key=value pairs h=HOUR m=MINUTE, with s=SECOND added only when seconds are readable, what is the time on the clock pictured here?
h=11 m=41
